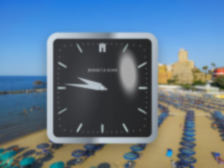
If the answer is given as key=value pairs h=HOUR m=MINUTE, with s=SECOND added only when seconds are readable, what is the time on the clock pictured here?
h=9 m=46
